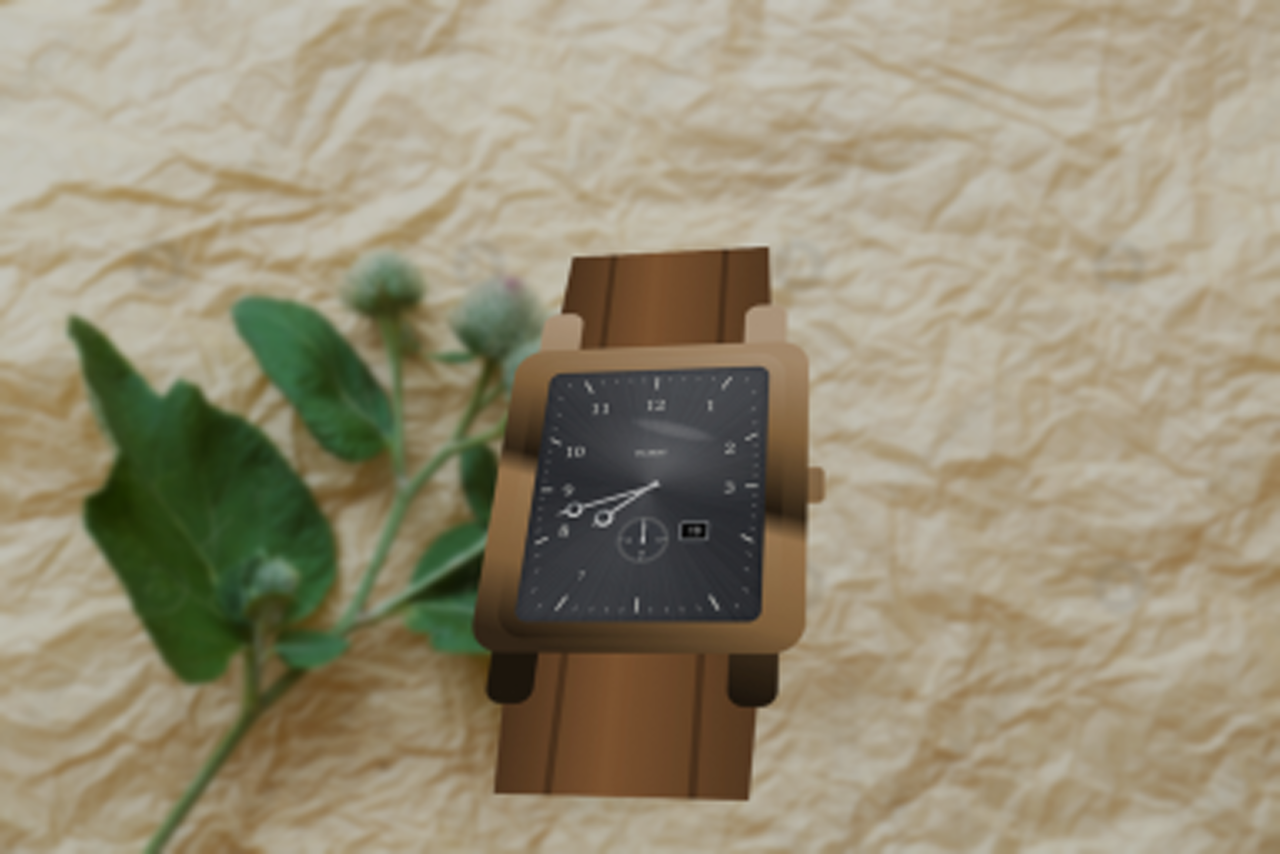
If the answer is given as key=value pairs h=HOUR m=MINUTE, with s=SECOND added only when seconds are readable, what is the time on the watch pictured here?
h=7 m=42
